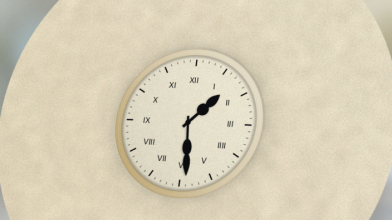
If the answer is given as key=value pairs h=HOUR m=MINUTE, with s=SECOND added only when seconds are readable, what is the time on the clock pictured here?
h=1 m=29
